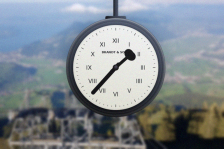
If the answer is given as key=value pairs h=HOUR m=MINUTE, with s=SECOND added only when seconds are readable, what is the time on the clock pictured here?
h=1 m=37
